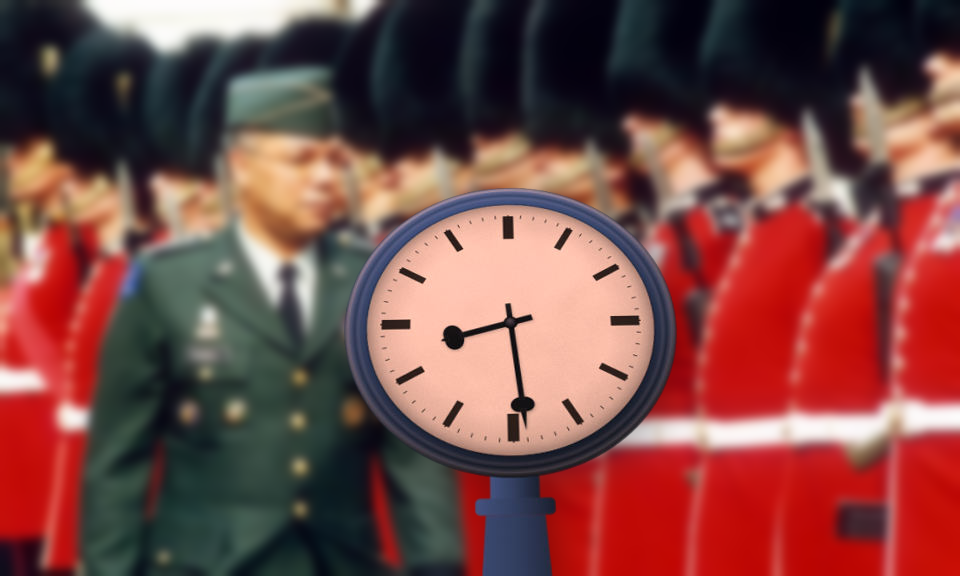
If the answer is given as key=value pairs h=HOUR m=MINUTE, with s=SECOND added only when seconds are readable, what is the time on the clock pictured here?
h=8 m=29
